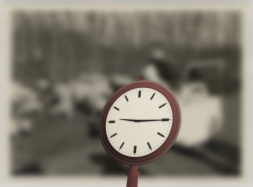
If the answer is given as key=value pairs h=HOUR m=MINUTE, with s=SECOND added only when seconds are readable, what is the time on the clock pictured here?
h=9 m=15
